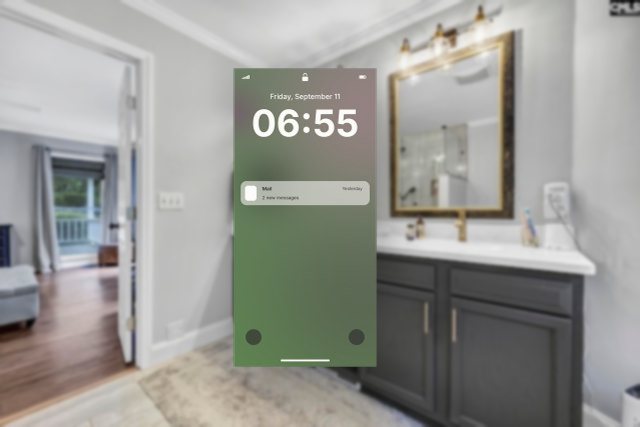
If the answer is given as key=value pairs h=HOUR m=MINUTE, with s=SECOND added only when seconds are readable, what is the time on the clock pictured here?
h=6 m=55
